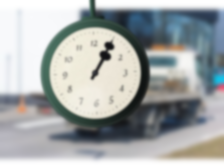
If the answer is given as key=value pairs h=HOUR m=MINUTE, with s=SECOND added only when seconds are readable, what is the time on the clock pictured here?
h=1 m=5
